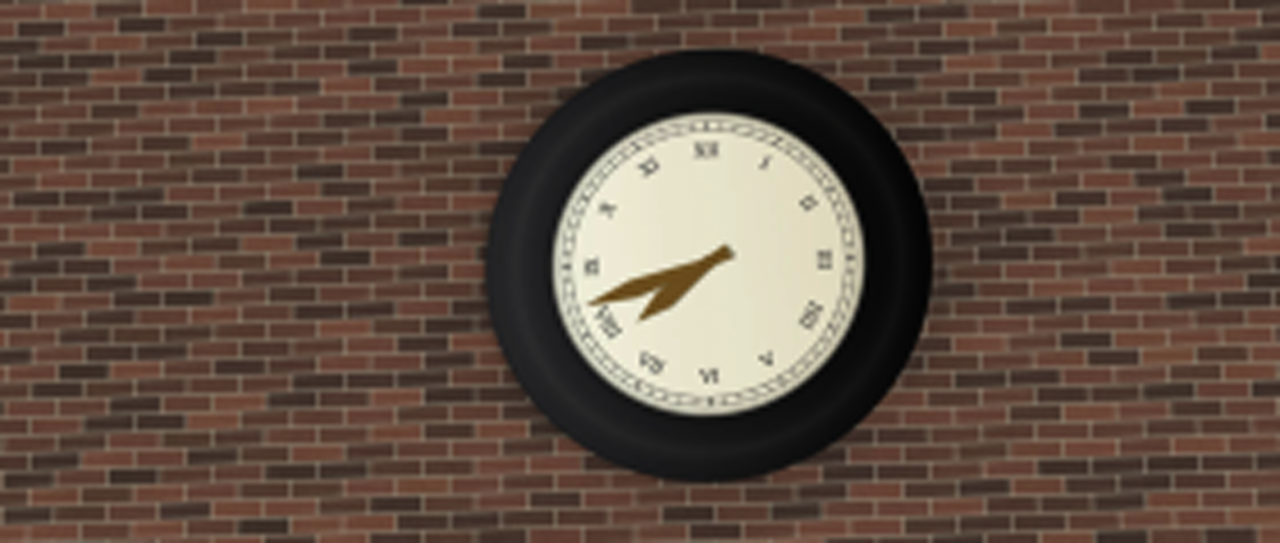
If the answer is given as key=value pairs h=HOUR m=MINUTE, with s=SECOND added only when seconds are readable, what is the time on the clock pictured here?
h=7 m=42
